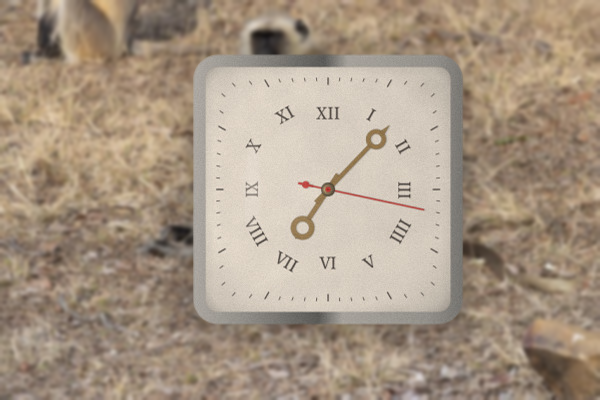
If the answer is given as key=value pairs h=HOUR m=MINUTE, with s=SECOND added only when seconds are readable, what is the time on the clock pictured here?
h=7 m=7 s=17
